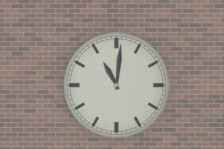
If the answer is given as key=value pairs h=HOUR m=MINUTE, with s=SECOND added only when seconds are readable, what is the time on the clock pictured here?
h=11 m=1
